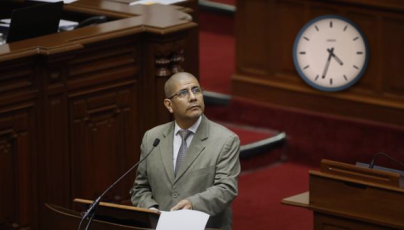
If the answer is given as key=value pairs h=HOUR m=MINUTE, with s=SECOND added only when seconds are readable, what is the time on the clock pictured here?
h=4 m=33
